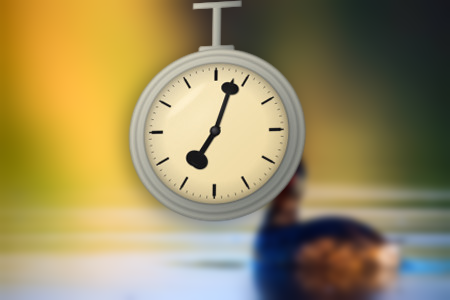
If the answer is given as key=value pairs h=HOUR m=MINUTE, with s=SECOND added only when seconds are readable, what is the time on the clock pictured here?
h=7 m=3
